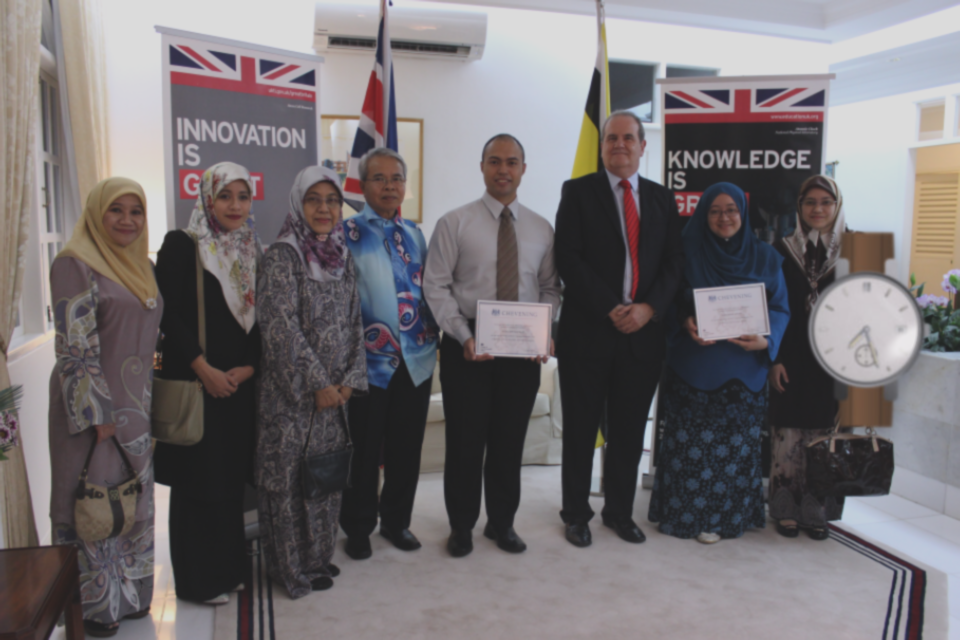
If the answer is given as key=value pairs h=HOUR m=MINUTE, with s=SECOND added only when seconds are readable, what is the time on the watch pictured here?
h=7 m=27
